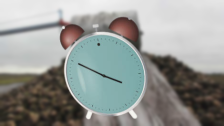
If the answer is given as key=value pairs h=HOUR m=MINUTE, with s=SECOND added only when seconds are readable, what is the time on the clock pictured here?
h=3 m=50
